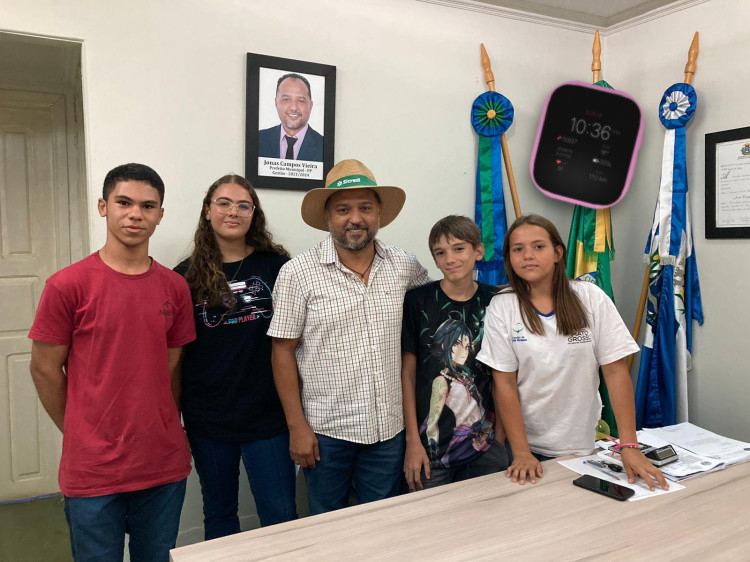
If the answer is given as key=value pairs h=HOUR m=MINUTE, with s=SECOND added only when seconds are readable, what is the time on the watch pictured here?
h=10 m=36
